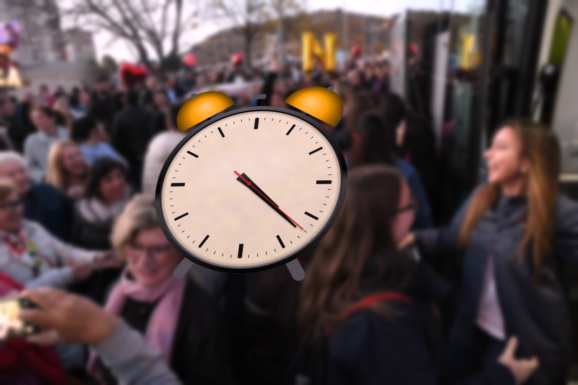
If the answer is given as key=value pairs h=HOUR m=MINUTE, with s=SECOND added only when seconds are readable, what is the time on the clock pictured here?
h=4 m=22 s=22
